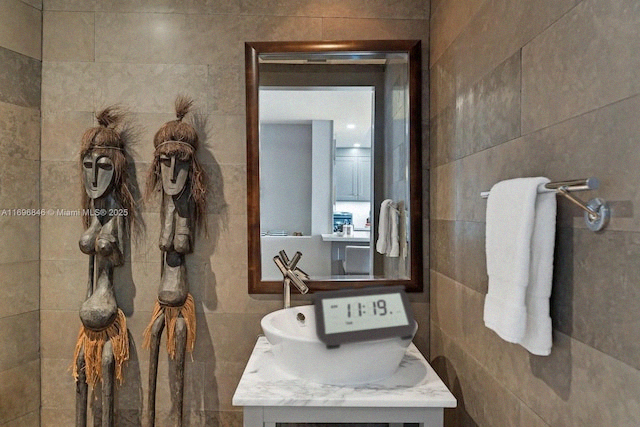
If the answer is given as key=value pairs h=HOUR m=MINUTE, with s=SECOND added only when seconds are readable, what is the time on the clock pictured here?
h=11 m=19
